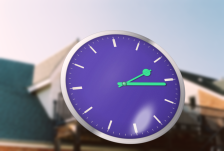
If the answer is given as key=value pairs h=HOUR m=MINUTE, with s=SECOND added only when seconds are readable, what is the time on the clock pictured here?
h=2 m=16
